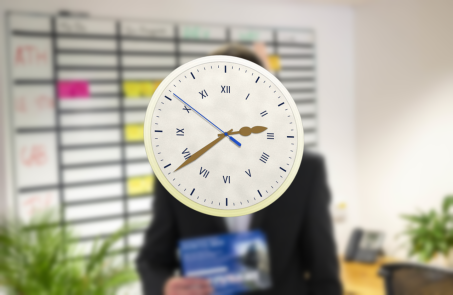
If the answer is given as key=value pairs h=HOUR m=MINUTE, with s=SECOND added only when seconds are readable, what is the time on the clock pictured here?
h=2 m=38 s=51
